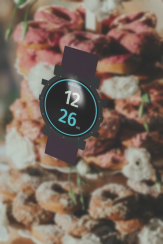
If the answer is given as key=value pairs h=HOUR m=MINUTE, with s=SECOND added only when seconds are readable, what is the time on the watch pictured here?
h=12 m=26
